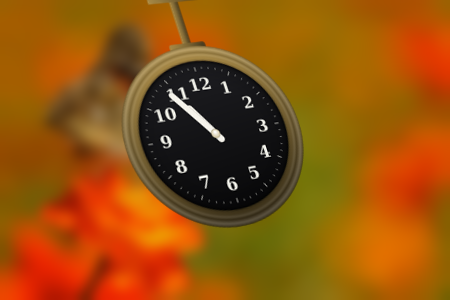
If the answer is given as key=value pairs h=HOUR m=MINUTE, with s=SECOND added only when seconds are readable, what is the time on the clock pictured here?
h=10 m=54
